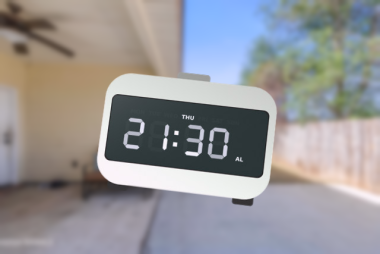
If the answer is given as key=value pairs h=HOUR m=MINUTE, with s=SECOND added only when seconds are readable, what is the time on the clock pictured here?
h=21 m=30
